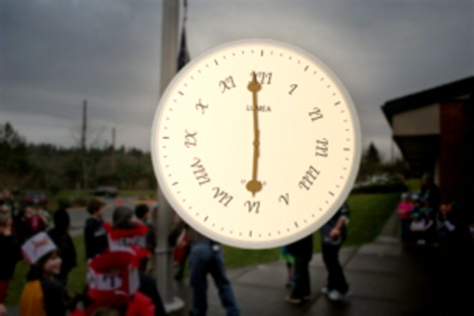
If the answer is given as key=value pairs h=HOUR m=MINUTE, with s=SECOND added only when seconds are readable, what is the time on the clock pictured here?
h=5 m=59
